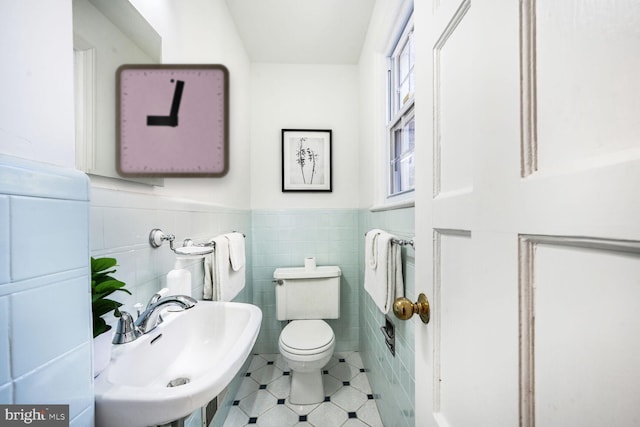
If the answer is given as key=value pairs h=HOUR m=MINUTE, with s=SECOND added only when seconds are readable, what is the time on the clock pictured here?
h=9 m=2
